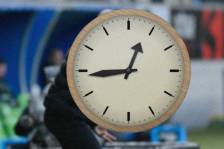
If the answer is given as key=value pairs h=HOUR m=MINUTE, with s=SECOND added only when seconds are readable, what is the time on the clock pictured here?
h=12 m=44
